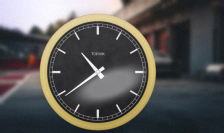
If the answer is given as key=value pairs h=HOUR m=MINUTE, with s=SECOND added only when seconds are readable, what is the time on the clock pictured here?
h=10 m=39
